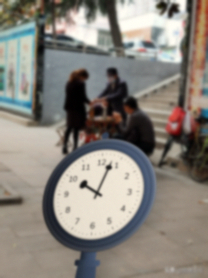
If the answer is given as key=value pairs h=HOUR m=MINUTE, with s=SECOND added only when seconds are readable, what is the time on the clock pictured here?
h=10 m=3
